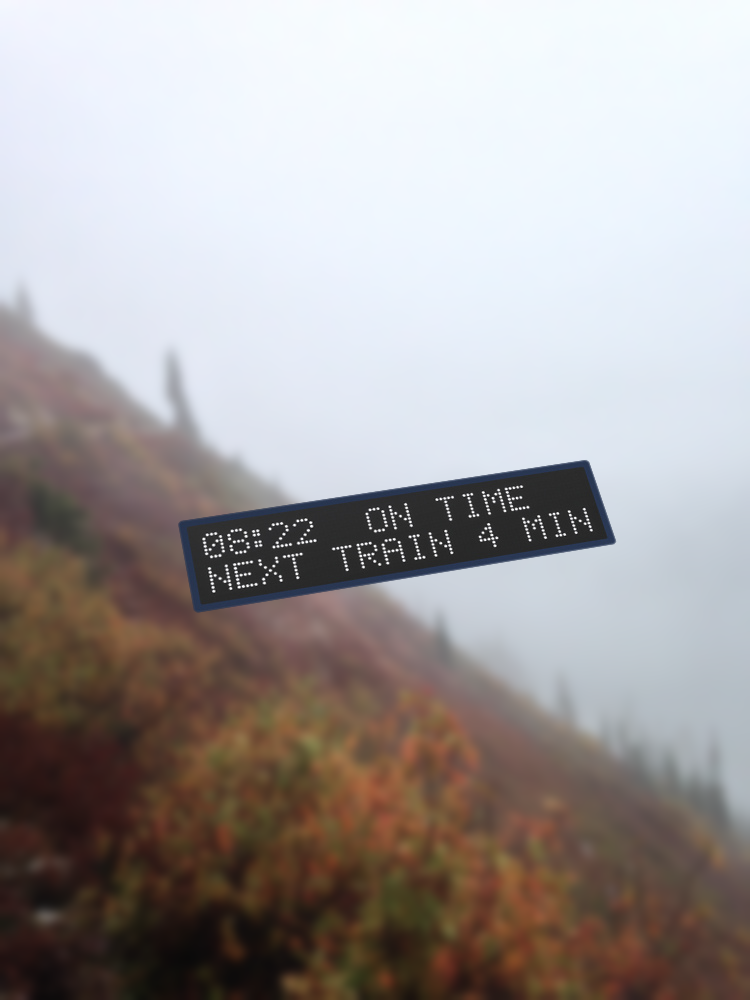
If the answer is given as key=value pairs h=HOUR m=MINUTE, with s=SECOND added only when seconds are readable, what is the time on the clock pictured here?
h=8 m=22
